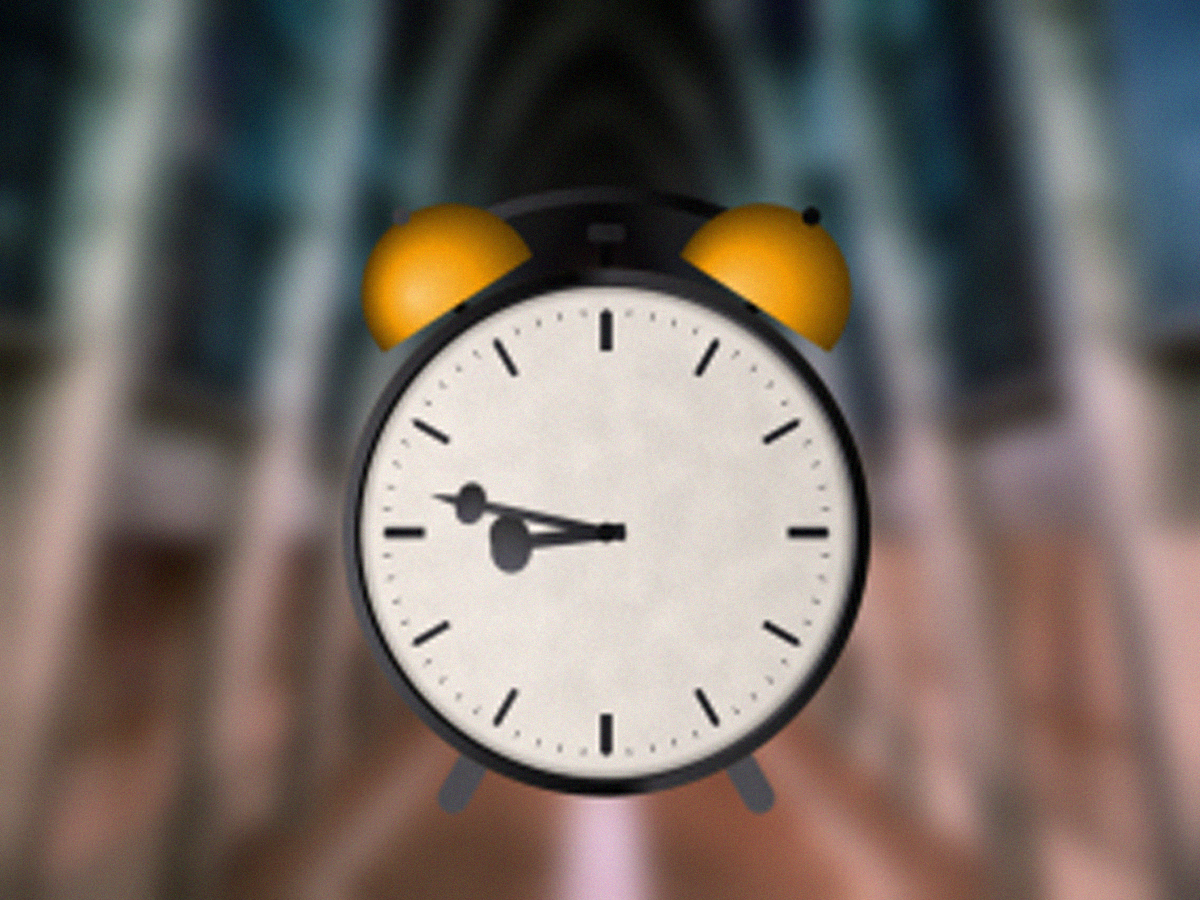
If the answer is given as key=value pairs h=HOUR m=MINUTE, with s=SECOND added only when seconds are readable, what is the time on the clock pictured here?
h=8 m=47
